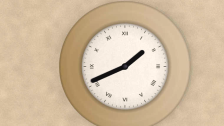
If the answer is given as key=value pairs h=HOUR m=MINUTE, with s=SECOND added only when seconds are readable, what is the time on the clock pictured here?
h=1 m=41
